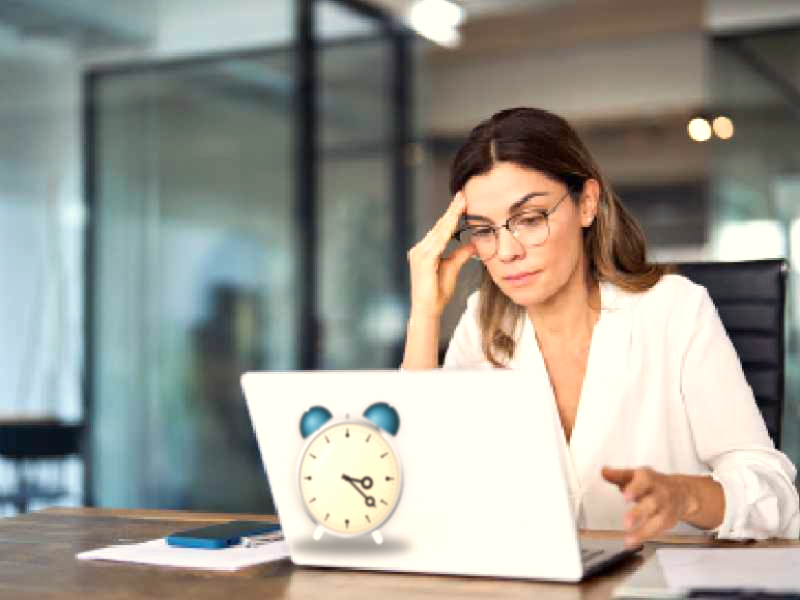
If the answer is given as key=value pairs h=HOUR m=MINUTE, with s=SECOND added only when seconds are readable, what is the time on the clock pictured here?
h=3 m=22
